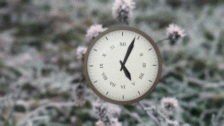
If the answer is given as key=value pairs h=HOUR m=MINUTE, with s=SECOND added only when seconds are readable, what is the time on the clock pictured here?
h=5 m=4
